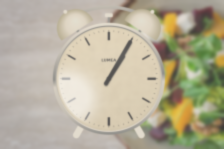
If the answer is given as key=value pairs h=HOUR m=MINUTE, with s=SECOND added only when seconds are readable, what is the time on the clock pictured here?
h=1 m=5
